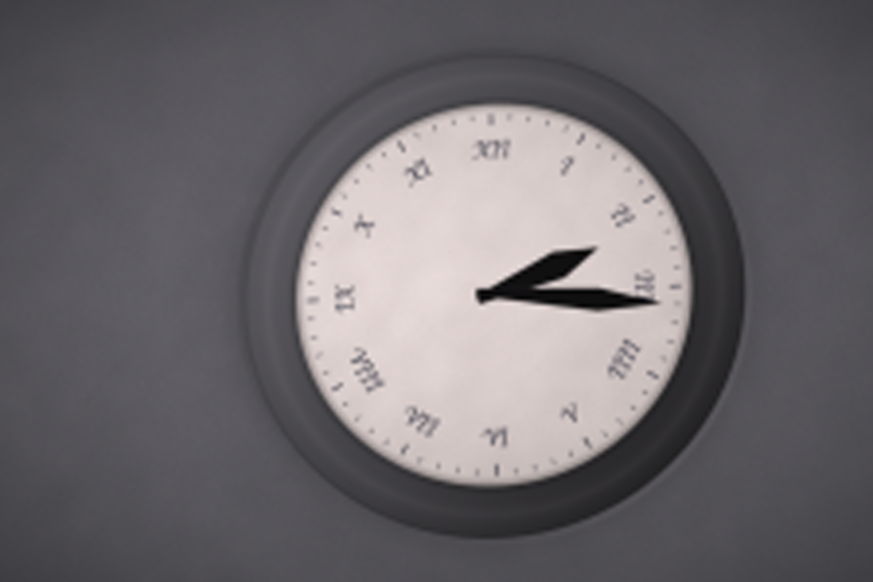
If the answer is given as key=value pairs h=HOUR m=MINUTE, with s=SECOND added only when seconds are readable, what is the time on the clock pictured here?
h=2 m=16
